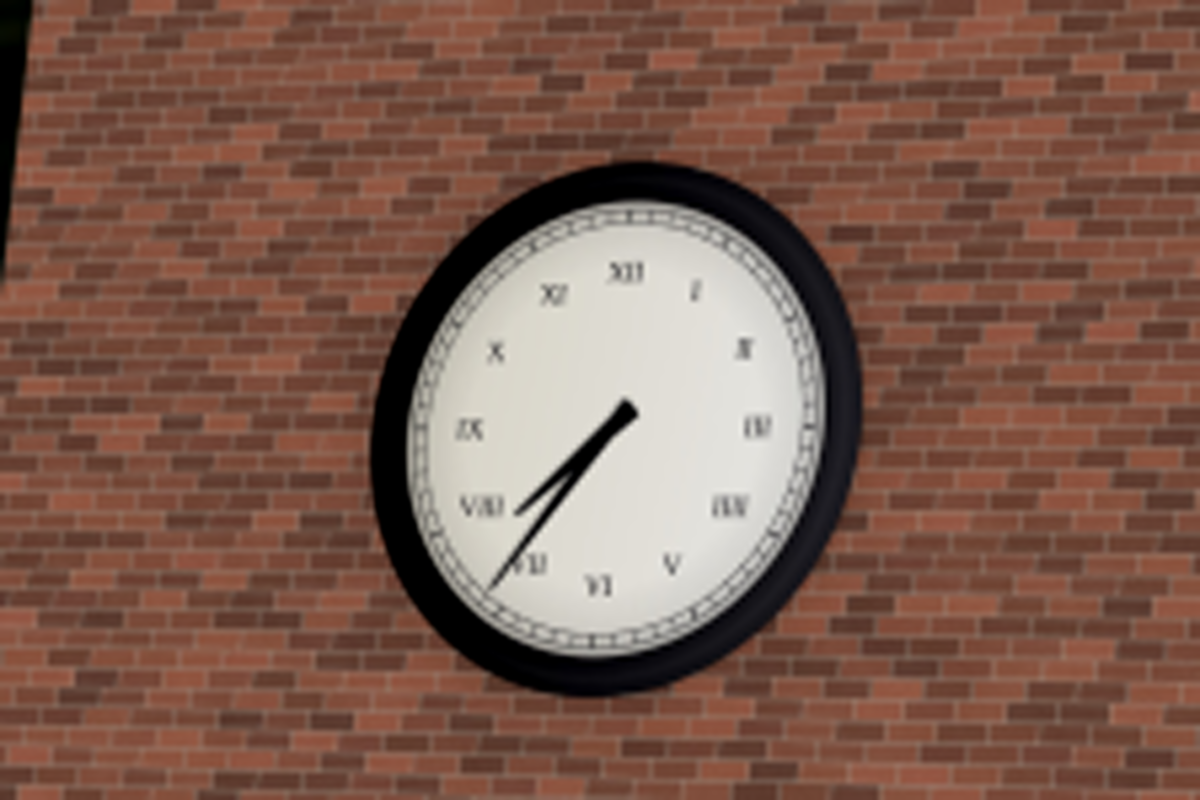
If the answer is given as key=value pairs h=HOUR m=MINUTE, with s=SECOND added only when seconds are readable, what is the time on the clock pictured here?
h=7 m=36
